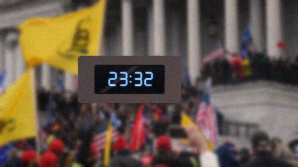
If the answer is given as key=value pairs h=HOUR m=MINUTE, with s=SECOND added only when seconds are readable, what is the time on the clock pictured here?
h=23 m=32
